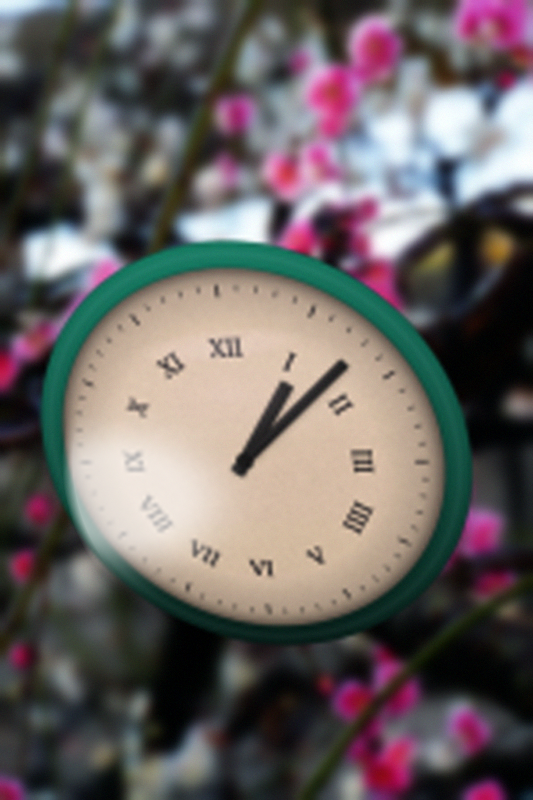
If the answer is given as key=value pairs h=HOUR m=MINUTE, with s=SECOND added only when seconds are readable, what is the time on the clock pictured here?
h=1 m=8
